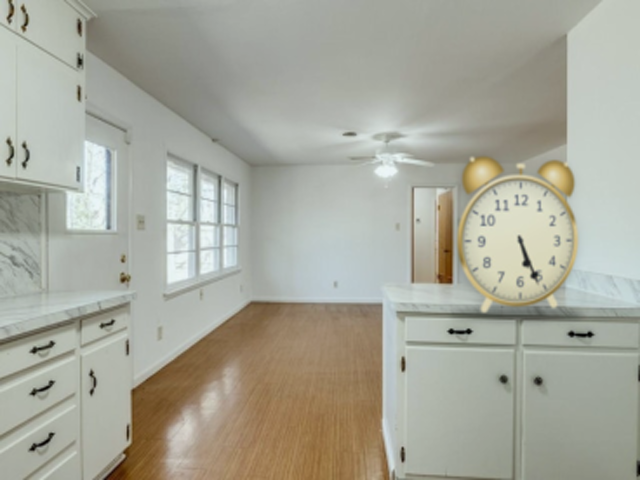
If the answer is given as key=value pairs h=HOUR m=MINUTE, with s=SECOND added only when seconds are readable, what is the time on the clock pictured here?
h=5 m=26
